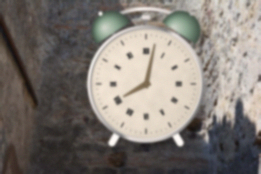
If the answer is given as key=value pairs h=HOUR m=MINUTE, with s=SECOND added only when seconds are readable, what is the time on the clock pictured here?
h=8 m=2
